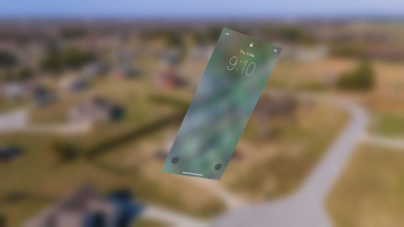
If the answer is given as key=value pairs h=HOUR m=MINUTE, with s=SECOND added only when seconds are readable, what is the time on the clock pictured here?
h=9 m=10
